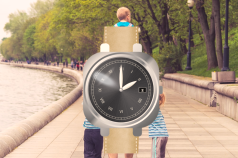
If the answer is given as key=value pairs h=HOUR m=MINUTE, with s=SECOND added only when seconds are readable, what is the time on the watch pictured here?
h=2 m=0
